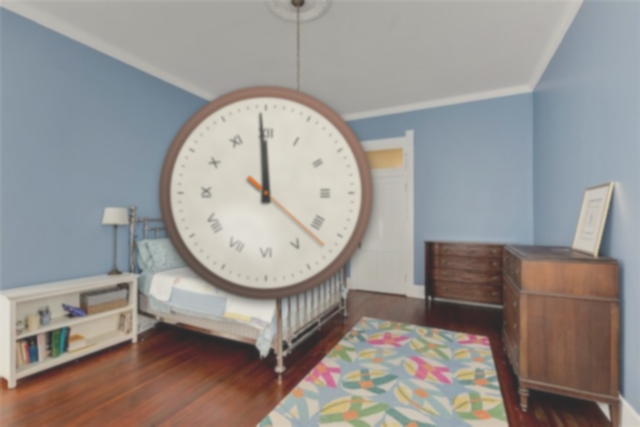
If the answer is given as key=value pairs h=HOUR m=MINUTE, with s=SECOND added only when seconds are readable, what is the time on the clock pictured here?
h=11 m=59 s=22
